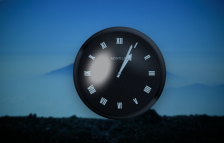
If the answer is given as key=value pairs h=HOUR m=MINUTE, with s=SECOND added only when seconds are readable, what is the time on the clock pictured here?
h=1 m=4
